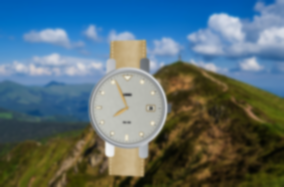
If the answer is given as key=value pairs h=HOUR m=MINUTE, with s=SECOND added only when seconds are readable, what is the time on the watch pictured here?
h=7 m=56
